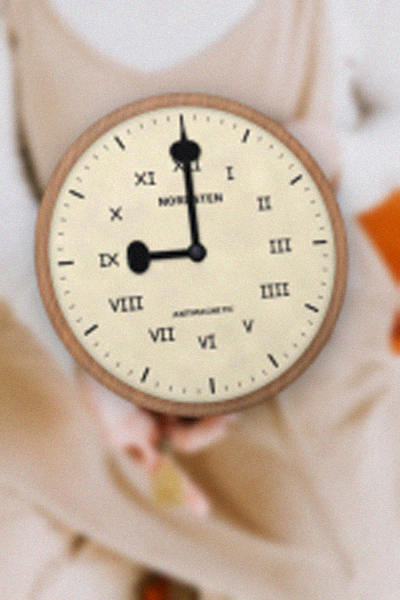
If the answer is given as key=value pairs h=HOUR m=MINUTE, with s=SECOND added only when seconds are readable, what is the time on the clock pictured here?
h=9 m=0
